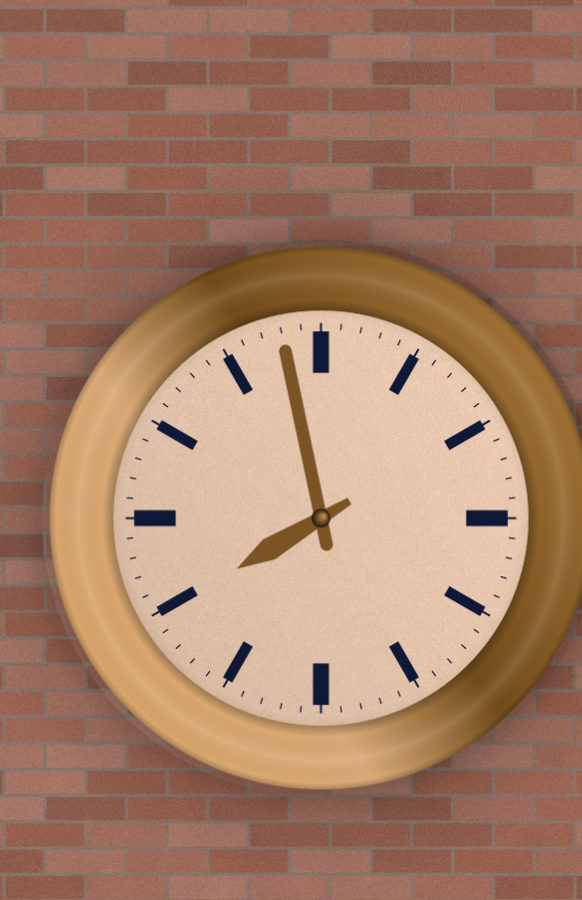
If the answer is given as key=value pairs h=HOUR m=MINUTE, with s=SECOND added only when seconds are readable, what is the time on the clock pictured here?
h=7 m=58
